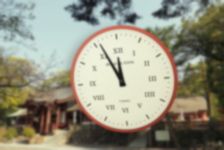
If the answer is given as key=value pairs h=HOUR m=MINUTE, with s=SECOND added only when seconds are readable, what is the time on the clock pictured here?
h=11 m=56
